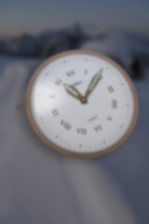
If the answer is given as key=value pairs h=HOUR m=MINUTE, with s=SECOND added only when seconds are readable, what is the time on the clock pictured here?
h=11 m=9
